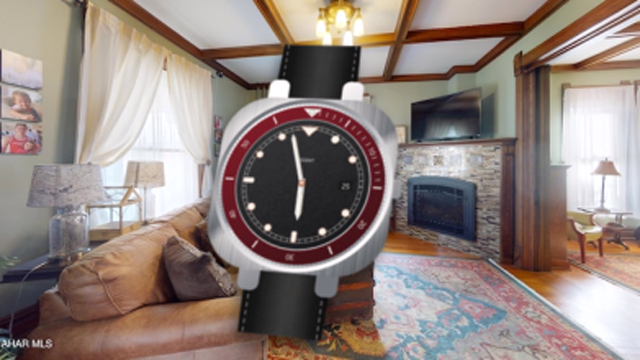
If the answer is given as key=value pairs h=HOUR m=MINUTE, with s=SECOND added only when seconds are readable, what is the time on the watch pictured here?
h=5 m=57
